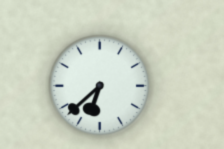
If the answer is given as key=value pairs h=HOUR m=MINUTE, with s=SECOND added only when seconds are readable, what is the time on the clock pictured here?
h=6 m=38
